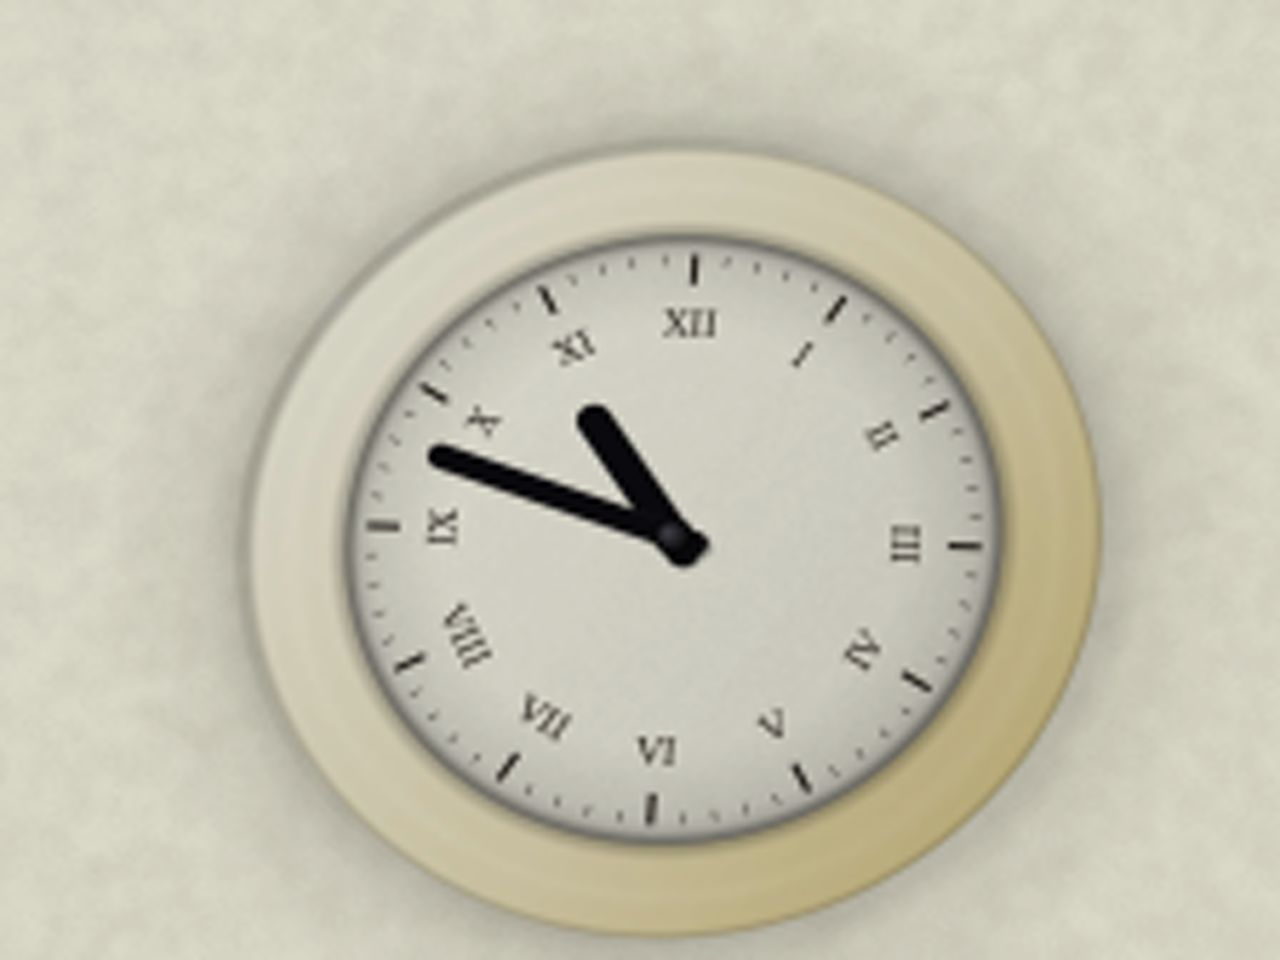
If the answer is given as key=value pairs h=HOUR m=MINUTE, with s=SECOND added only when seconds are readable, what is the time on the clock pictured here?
h=10 m=48
